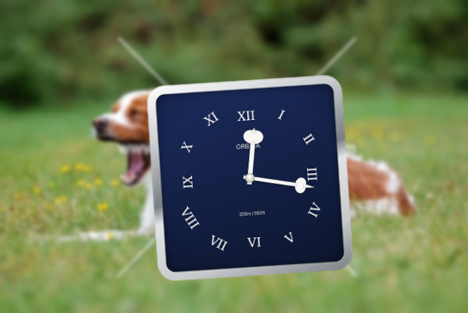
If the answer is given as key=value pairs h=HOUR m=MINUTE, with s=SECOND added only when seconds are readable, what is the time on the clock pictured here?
h=12 m=17
